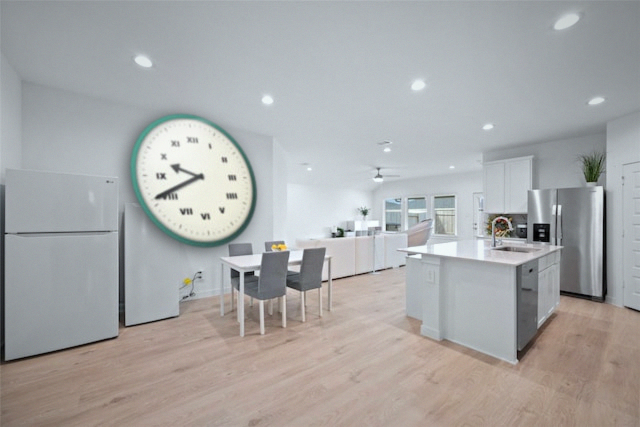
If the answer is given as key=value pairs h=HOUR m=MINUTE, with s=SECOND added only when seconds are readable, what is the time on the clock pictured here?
h=9 m=41
